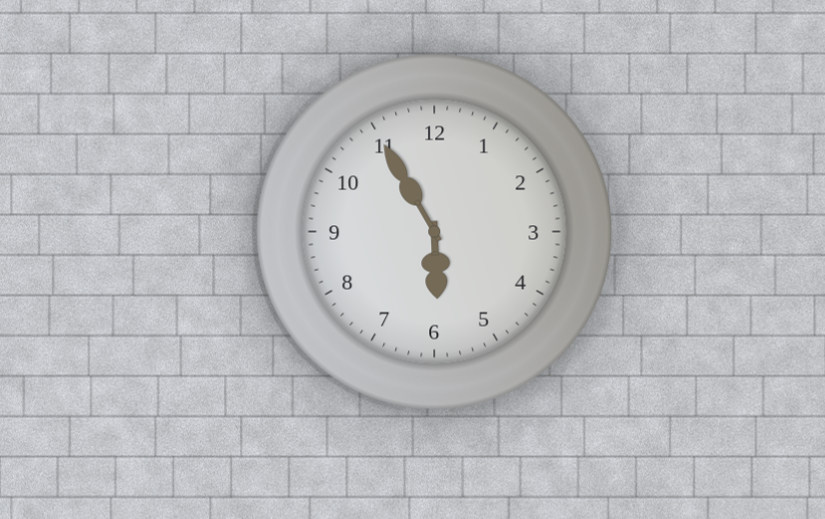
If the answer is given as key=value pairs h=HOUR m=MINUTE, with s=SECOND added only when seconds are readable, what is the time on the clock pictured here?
h=5 m=55
